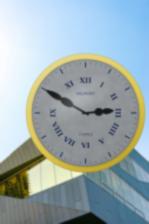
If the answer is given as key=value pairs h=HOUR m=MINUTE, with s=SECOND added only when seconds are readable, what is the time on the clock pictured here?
h=2 m=50
